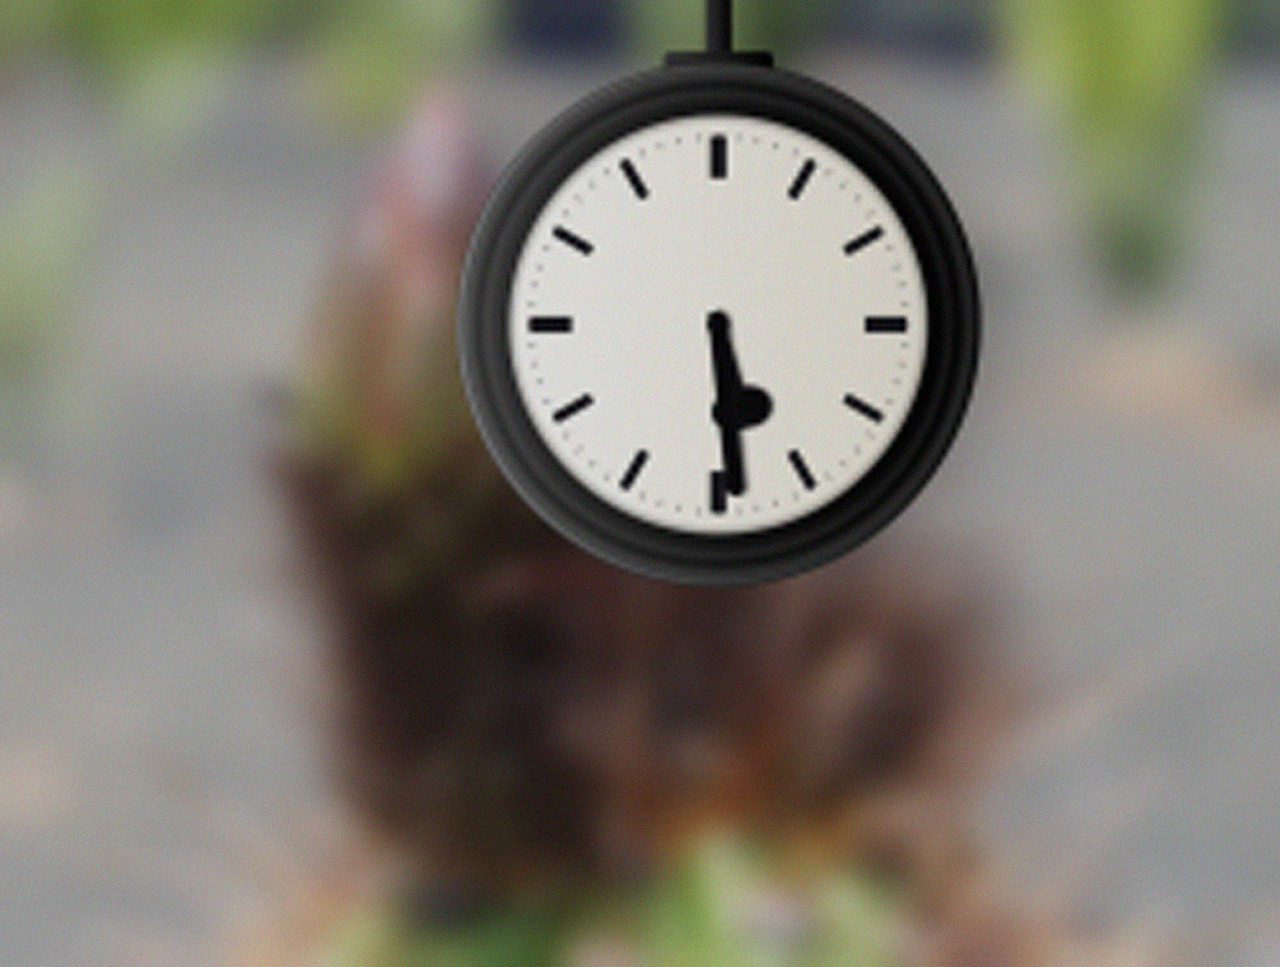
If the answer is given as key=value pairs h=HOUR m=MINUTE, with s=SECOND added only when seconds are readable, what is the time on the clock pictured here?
h=5 m=29
